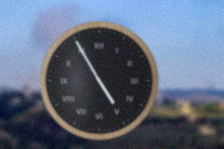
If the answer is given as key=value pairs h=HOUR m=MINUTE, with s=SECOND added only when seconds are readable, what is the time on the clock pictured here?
h=4 m=55
